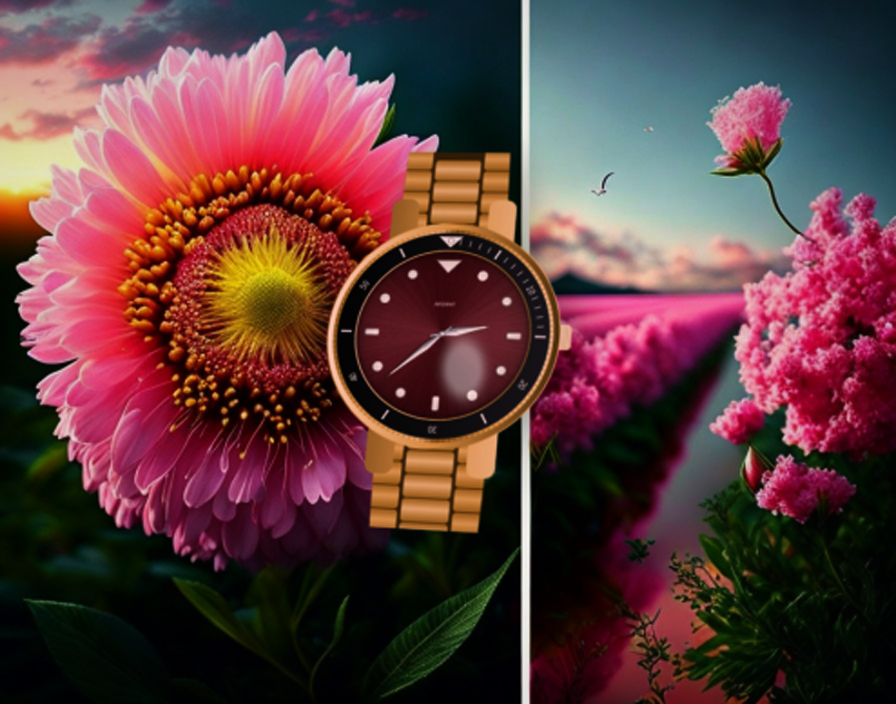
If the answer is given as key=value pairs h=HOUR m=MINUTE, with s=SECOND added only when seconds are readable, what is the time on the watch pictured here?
h=2 m=38
